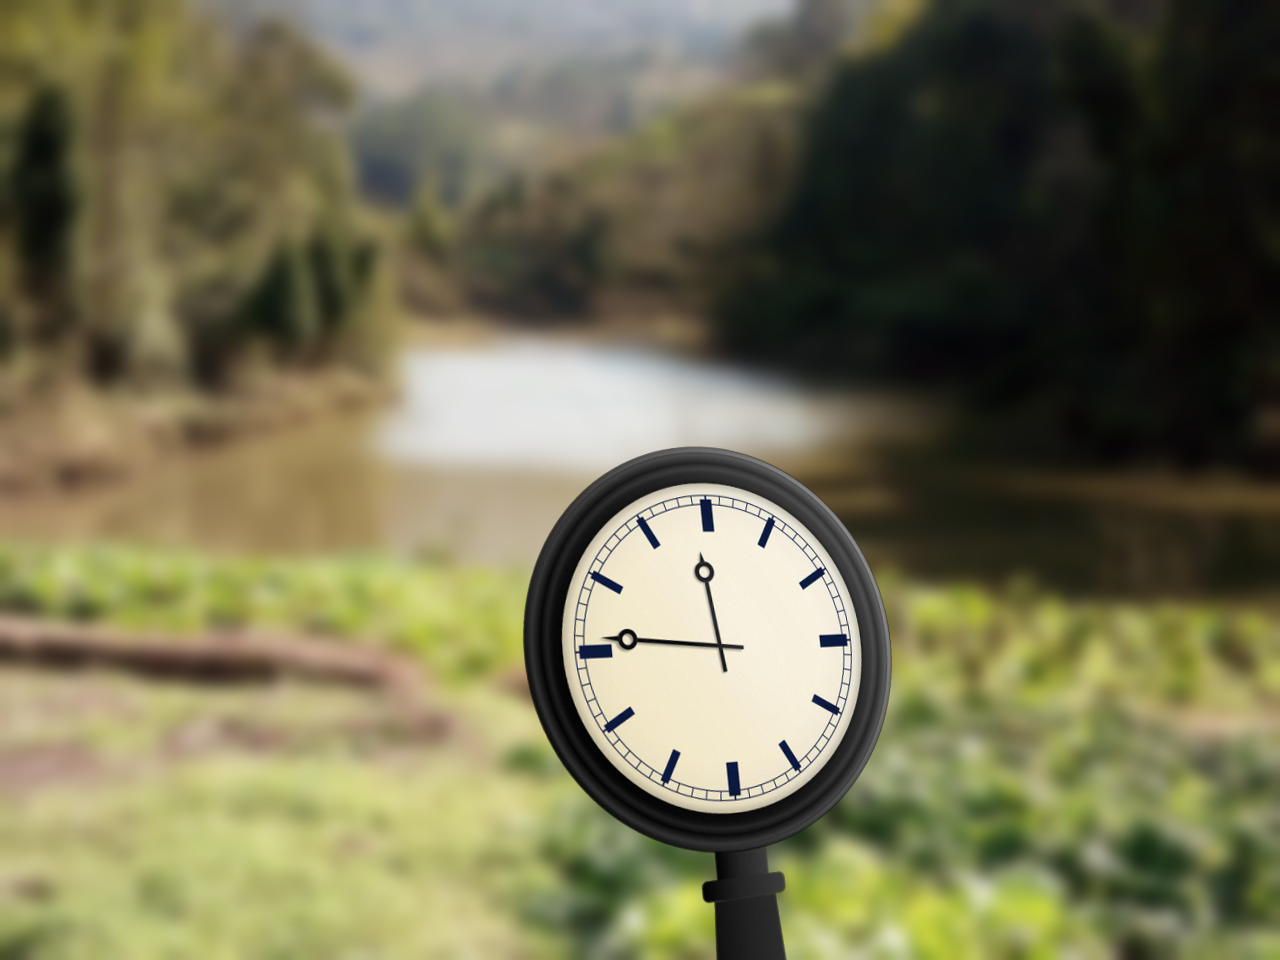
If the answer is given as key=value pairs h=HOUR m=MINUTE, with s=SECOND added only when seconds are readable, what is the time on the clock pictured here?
h=11 m=46
